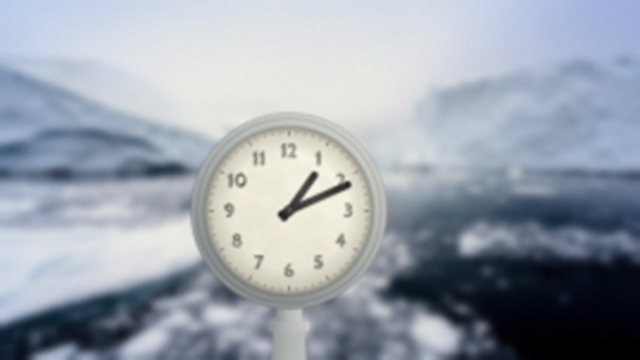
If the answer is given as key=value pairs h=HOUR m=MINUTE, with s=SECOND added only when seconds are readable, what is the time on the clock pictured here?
h=1 m=11
